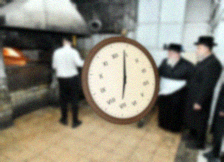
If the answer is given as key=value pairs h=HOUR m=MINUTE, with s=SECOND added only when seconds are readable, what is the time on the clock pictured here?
h=7 m=4
